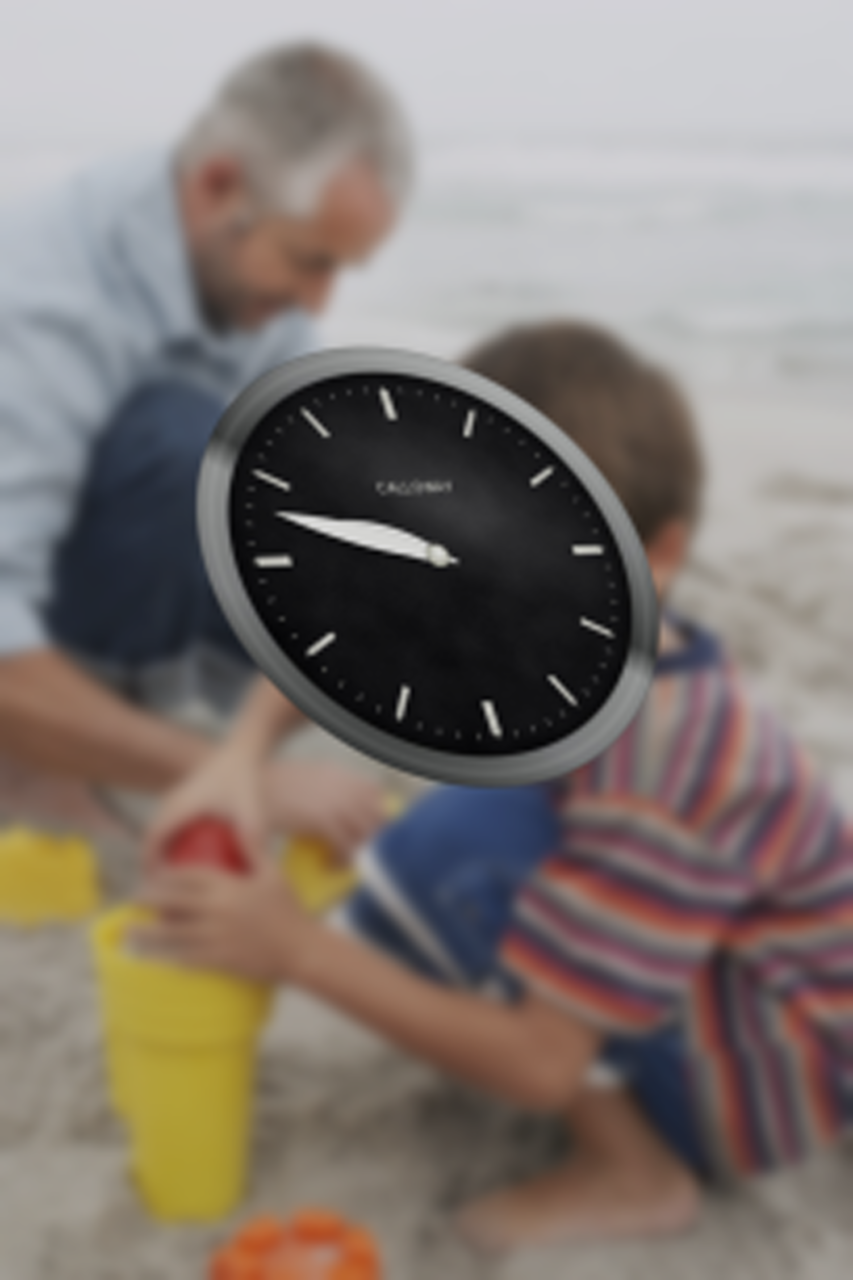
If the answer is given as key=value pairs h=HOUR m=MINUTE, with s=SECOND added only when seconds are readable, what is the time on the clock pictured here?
h=9 m=48
